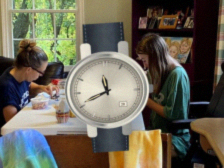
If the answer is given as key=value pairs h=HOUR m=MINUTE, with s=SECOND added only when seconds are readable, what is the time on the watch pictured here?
h=11 m=41
